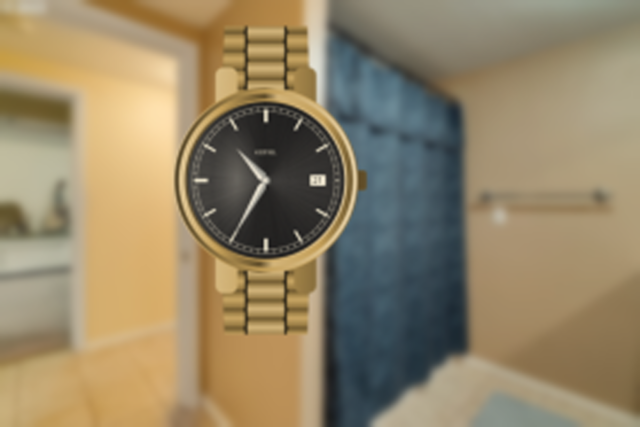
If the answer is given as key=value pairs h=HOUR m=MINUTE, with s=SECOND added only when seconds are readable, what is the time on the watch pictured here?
h=10 m=35
